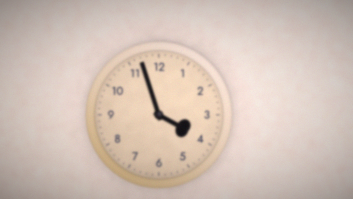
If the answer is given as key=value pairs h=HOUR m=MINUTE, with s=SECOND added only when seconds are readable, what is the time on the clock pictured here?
h=3 m=57
